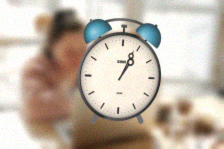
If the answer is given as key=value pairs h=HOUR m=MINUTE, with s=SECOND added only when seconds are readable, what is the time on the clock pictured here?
h=1 m=4
